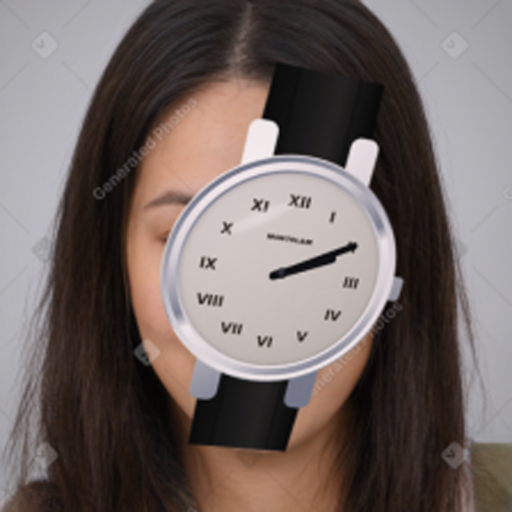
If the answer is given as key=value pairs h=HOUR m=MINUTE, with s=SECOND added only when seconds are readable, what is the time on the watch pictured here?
h=2 m=10
